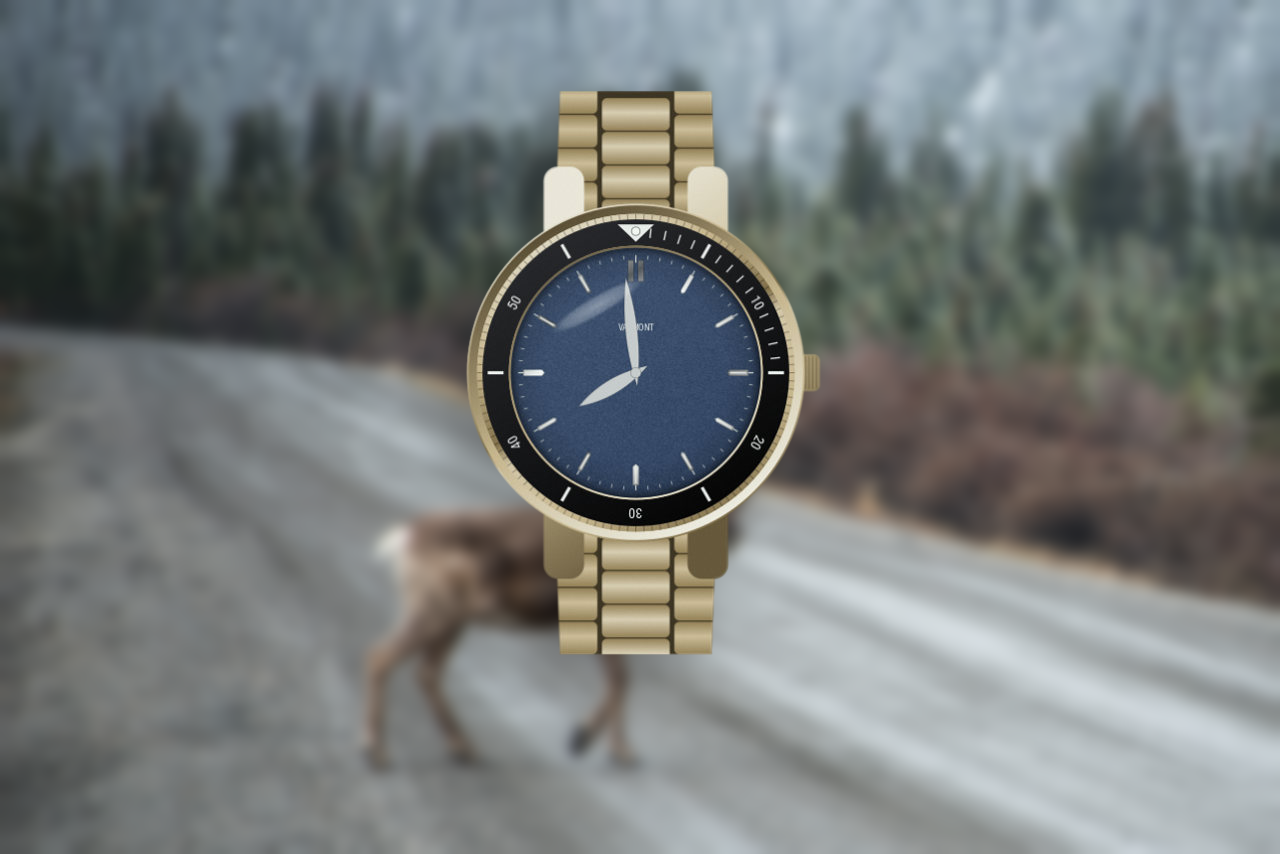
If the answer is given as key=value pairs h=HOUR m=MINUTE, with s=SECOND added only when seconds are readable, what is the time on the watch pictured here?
h=7 m=59
